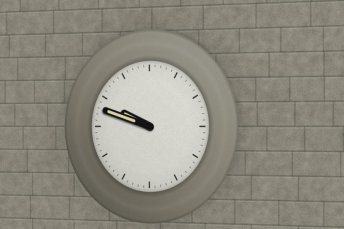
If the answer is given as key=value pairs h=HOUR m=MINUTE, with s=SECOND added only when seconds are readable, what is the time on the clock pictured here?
h=9 m=48
